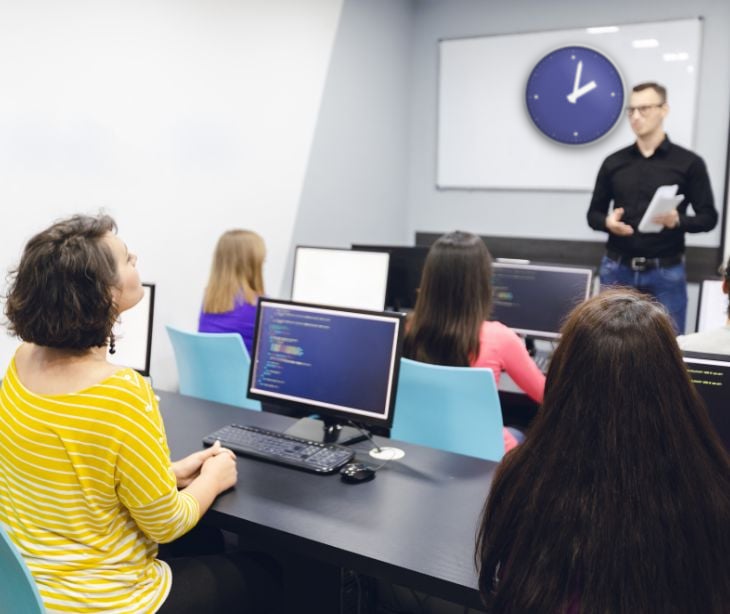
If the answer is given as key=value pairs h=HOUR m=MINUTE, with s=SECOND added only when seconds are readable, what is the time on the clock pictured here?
h=2 m=2
